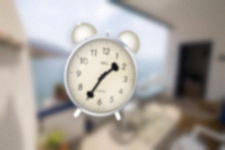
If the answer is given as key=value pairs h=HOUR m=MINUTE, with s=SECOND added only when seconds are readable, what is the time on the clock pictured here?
h=1 m=35
